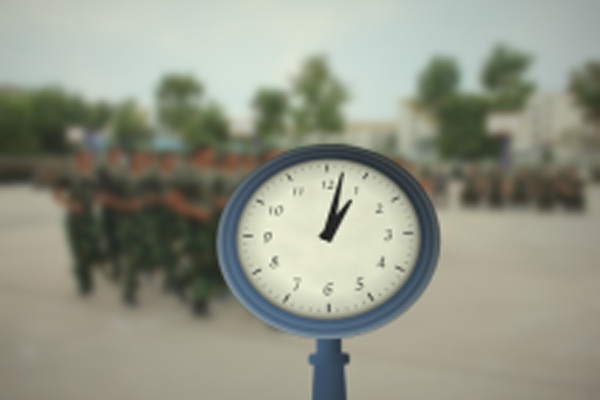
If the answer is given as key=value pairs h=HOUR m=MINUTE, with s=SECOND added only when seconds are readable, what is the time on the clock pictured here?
h=1 m=2
